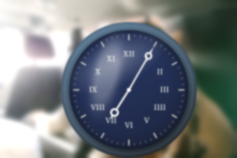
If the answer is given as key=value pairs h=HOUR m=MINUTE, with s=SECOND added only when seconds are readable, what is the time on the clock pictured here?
h=7 m=5
